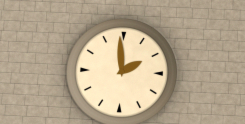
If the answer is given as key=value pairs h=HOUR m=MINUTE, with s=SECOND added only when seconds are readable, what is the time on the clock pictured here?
h=1 m=59
